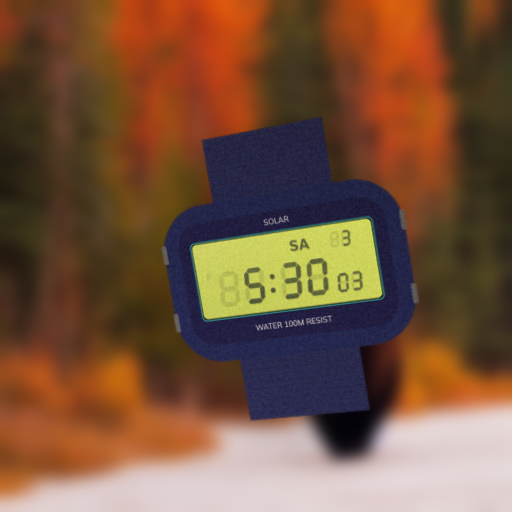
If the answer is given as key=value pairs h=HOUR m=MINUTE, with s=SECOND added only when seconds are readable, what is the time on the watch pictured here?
h=5 m=30 s=3
